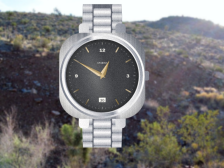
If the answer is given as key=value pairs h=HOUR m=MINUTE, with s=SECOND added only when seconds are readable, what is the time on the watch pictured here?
h=12 m=50
